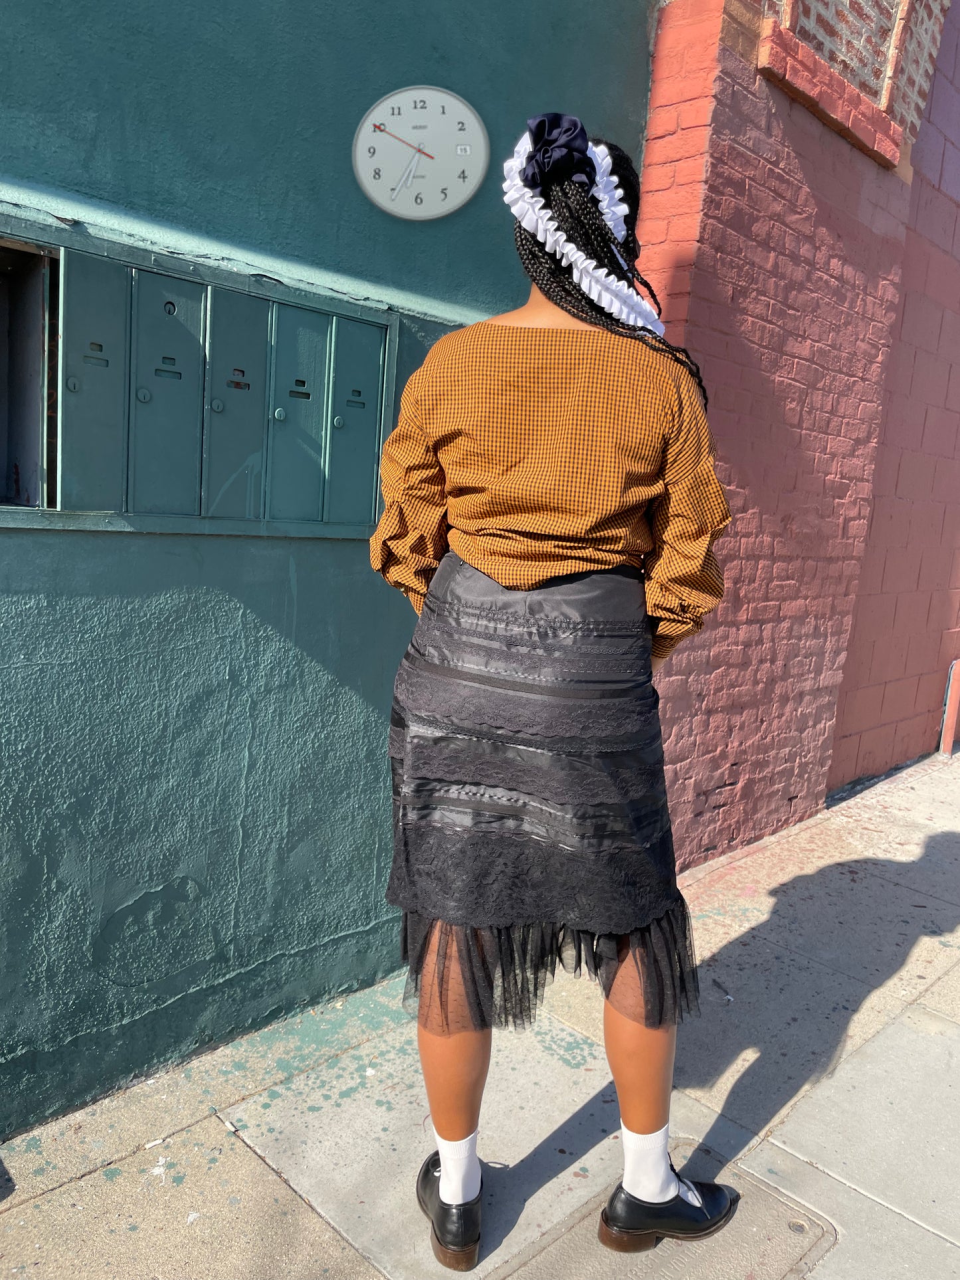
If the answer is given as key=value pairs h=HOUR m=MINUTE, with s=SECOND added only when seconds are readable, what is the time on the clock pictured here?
h=6 m=34 s=50
